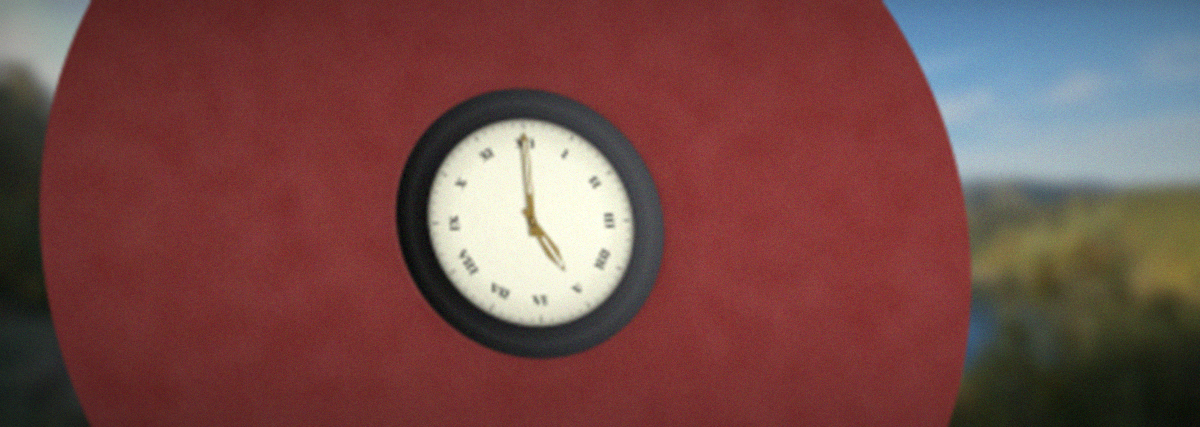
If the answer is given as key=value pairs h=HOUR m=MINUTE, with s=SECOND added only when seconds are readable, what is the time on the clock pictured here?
h=5 m=0
